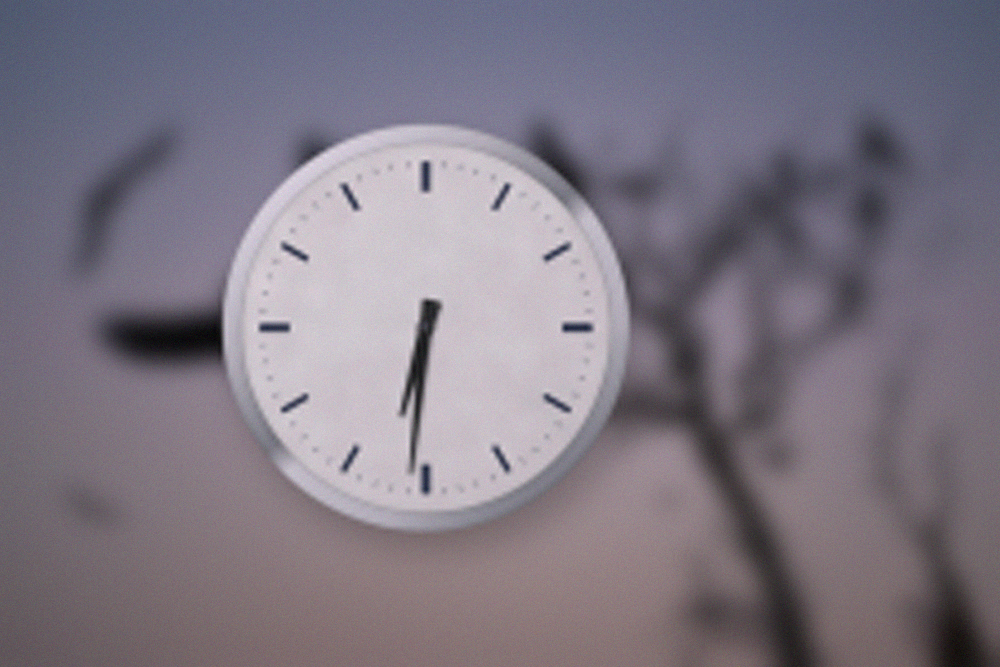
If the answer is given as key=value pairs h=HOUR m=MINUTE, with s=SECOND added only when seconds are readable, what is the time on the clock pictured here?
h=6 m=31
